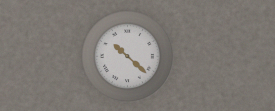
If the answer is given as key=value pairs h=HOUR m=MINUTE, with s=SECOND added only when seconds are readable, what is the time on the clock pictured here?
h=10 m=22
